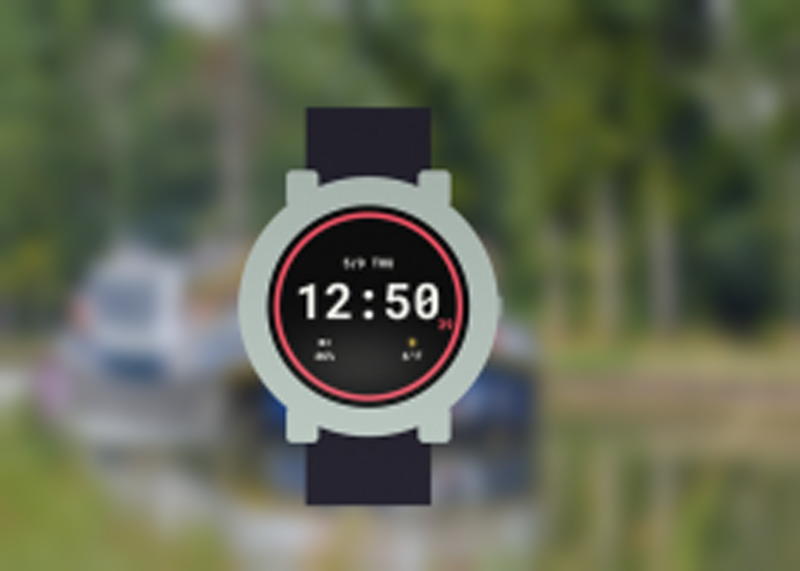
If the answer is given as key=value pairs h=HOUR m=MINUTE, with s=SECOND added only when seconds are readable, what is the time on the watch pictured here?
h=12 m=50
